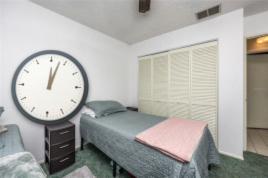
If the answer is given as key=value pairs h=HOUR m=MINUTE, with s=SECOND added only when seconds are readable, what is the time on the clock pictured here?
h=12 m=3
